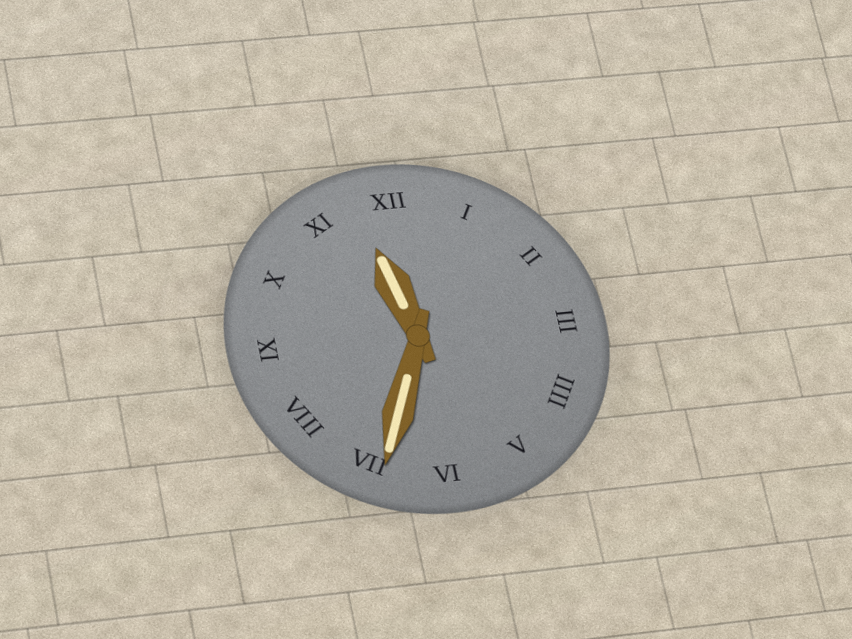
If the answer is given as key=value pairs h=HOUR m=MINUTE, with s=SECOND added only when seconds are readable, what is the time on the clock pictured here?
h=11 m=34
